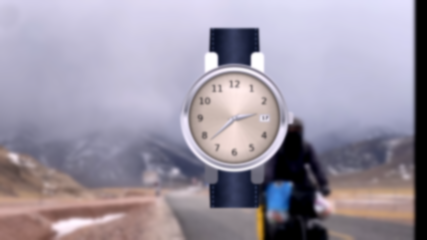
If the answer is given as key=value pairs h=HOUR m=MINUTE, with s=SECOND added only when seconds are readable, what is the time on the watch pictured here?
h=2 m=38
